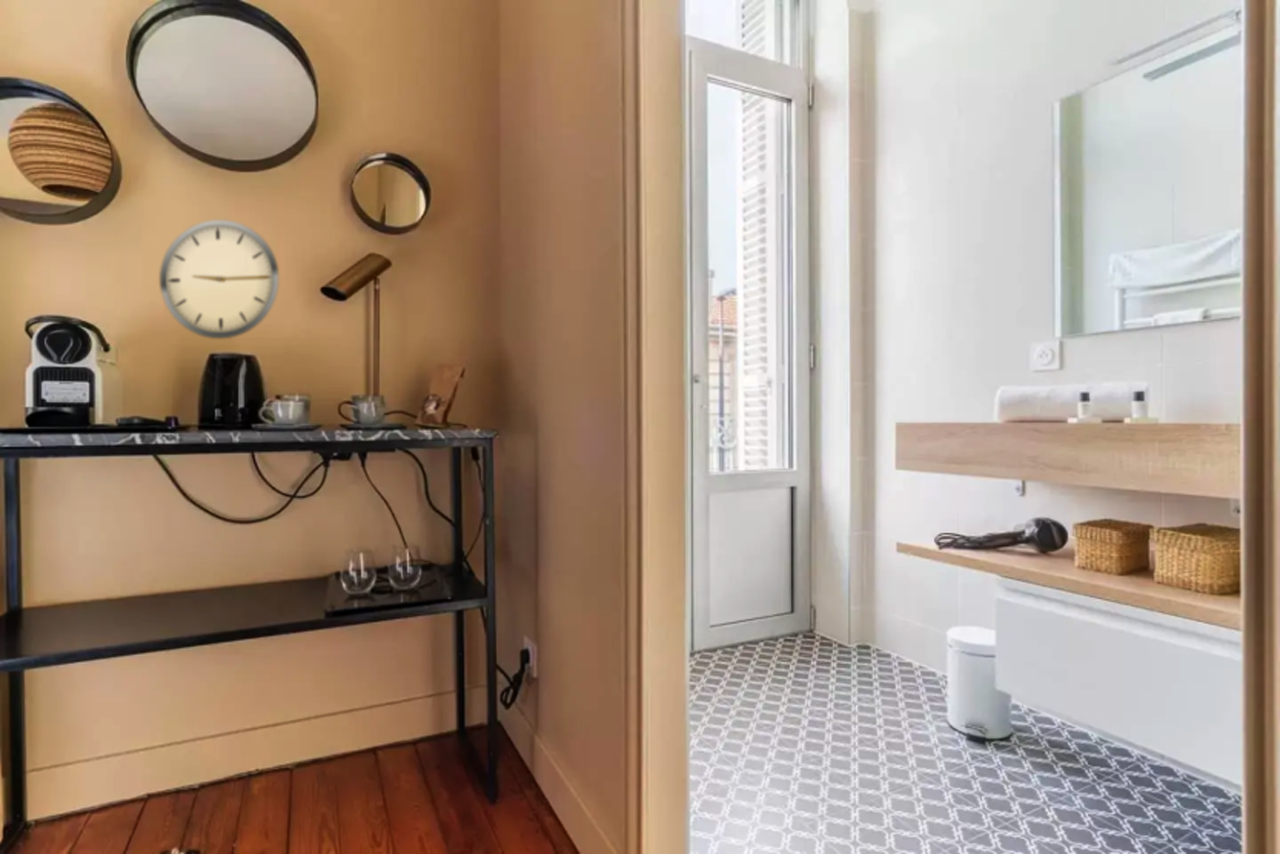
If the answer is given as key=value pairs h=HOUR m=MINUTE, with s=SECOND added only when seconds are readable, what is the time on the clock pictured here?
h=9 m=15
